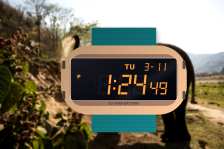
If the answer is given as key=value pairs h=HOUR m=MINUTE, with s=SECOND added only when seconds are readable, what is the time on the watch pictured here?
h=1 m=24 s=49
